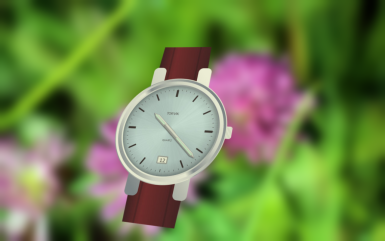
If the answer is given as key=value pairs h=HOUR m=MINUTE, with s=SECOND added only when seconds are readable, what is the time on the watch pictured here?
h=10 m=22
